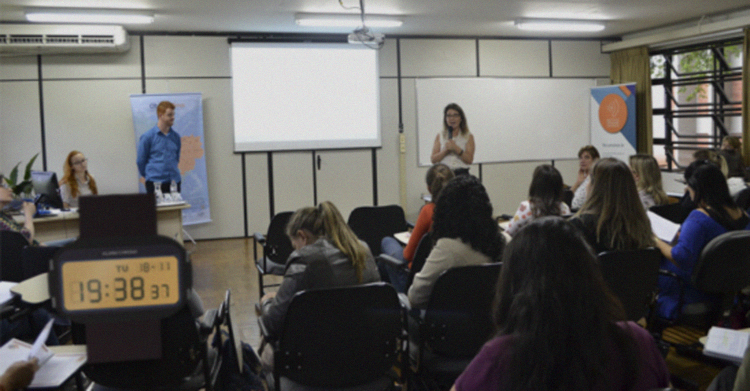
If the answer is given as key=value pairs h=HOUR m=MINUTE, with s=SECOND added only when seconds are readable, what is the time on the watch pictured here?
h=19 m=38 s=37
